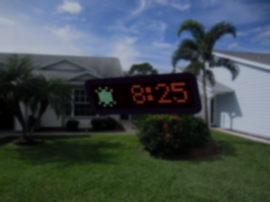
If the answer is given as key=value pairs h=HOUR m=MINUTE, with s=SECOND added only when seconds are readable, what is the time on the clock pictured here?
h=8 m=25
